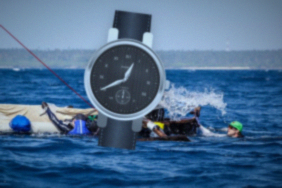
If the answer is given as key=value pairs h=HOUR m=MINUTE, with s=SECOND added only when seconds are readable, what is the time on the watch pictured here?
h=12 m=40
